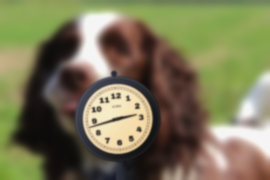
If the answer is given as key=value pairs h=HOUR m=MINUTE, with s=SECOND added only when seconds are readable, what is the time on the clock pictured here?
h=2 m=43
